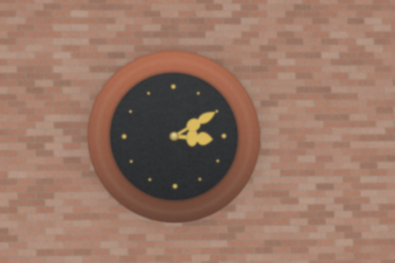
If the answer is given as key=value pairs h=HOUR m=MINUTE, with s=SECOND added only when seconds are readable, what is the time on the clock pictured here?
h=3 m=10
